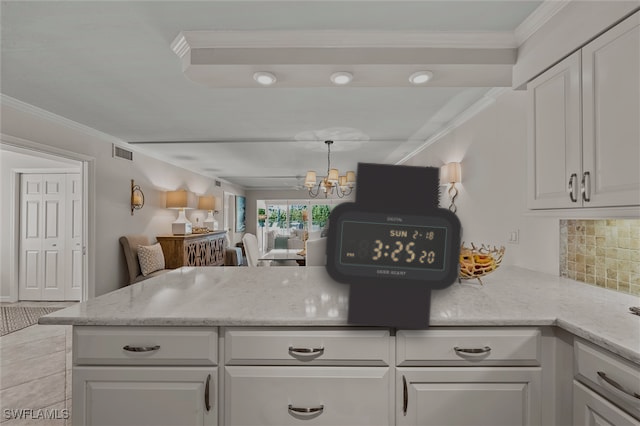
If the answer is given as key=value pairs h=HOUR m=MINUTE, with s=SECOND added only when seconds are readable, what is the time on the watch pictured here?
h=3 m=25 s=20
